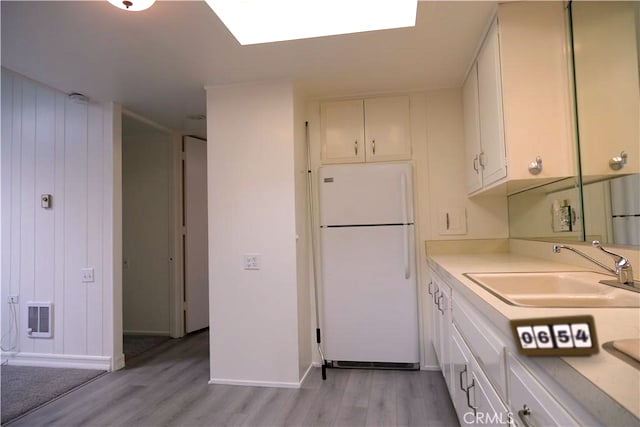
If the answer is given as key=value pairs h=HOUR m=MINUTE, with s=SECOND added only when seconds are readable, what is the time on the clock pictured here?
h=6 m=54
